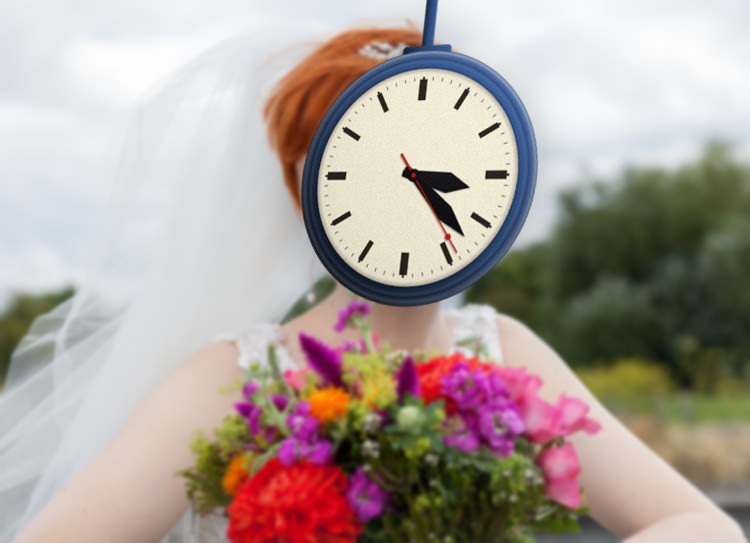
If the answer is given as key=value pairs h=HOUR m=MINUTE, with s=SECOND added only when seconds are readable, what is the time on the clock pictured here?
h=3 m=22 s=24
